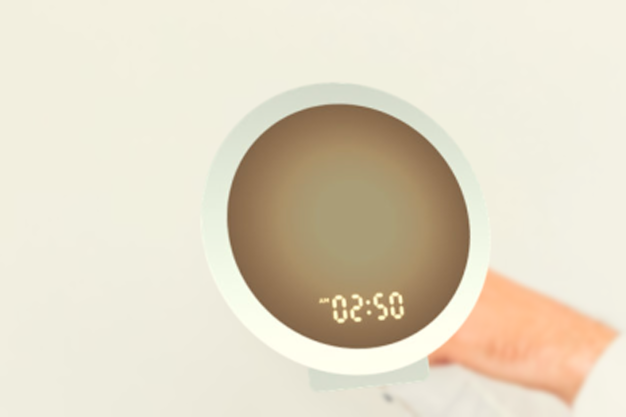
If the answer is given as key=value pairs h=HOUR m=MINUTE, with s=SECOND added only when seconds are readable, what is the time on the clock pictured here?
h=2 m=50
